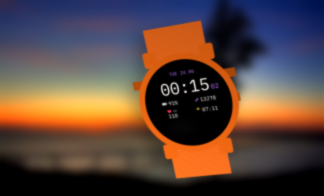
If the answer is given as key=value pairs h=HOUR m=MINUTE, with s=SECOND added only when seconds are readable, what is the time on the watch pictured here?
h=0 m=15
